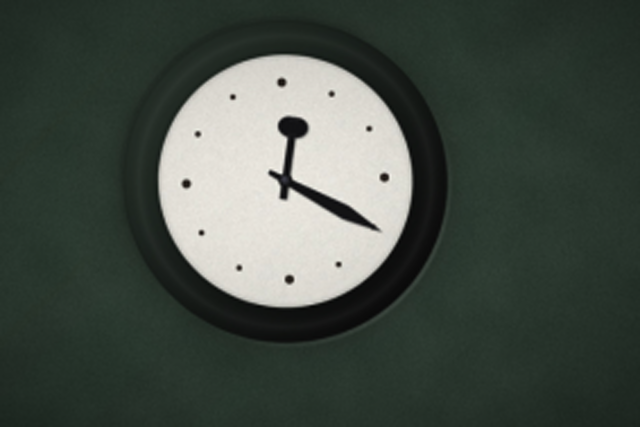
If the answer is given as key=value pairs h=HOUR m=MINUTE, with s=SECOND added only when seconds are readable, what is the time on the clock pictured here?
h=12 m=20
